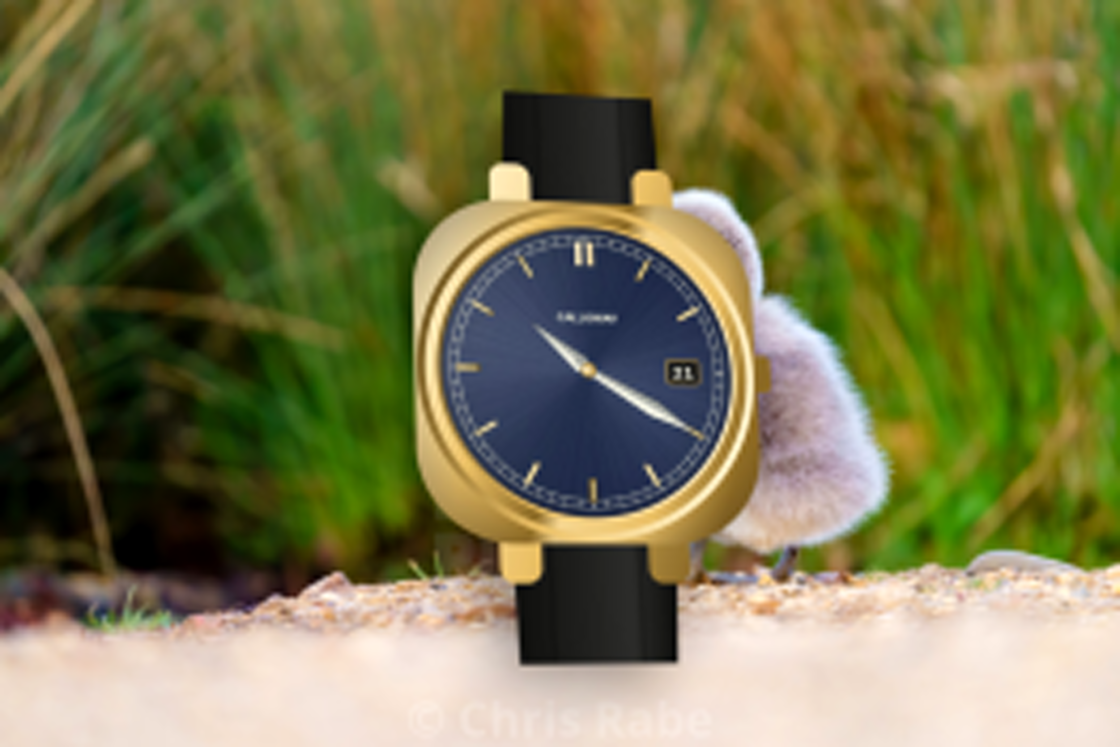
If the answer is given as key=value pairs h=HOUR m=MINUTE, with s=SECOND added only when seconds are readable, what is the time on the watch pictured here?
h=10 m=20
